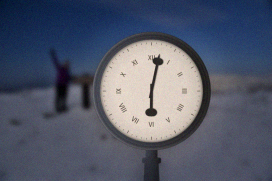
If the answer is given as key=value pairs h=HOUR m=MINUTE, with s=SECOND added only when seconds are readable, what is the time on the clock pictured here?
h=6 m=2
